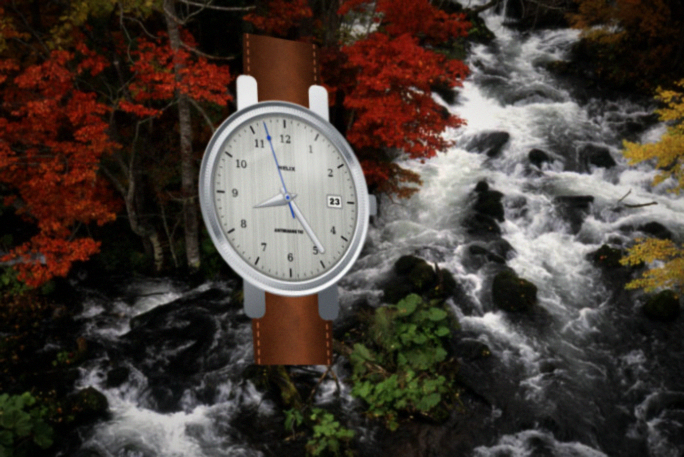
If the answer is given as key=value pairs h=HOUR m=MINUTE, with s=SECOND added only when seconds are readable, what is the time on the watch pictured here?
h=8 m=23 s=57
